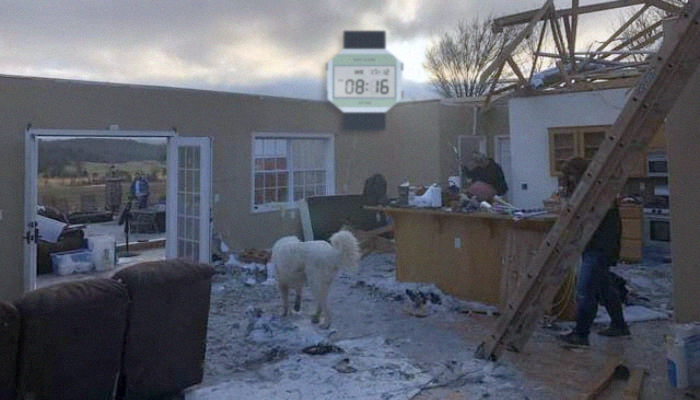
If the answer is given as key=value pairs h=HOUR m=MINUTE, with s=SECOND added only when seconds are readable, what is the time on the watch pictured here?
h=8 m=16
